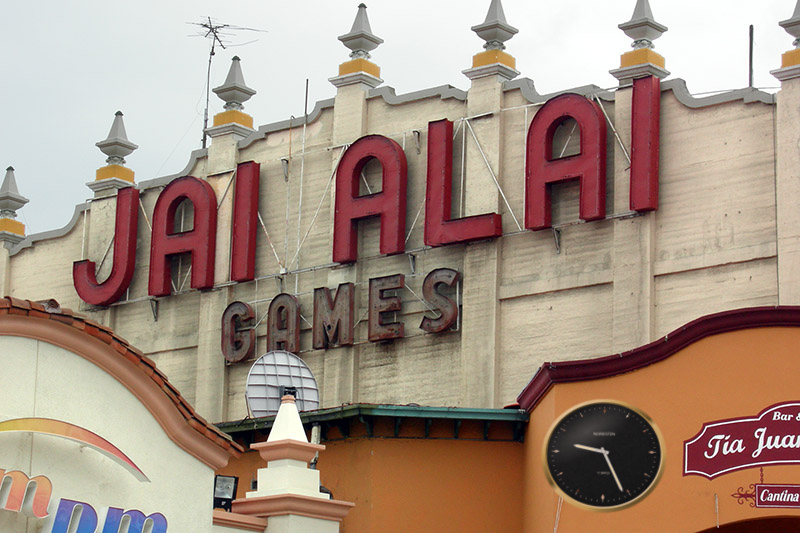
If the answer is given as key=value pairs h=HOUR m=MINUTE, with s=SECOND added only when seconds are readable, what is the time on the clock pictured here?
h=9 m=26
